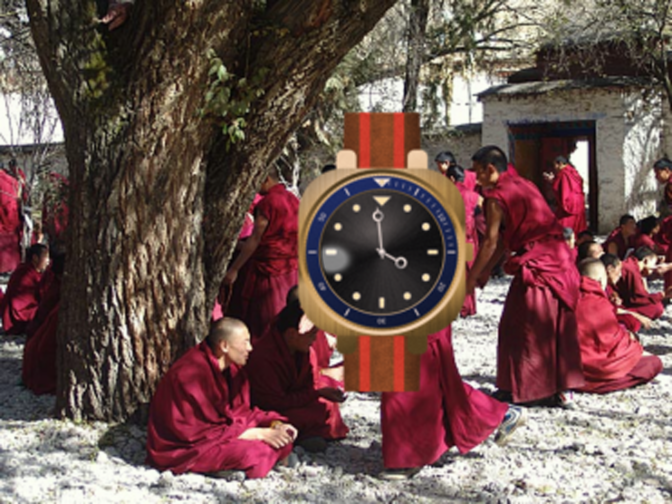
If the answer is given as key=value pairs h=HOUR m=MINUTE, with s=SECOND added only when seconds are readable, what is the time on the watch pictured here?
h=3 m=59
